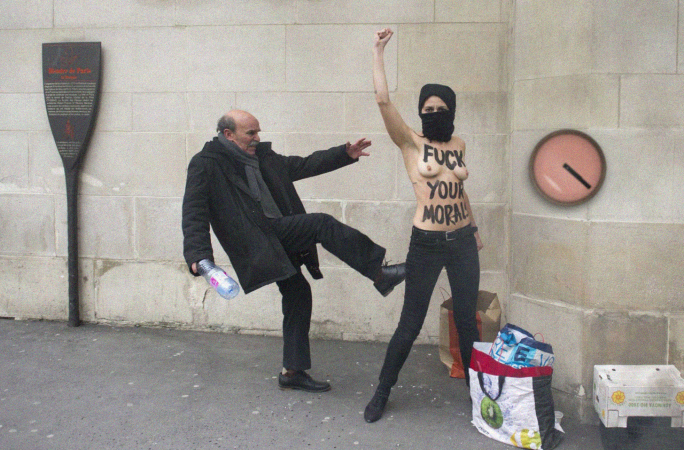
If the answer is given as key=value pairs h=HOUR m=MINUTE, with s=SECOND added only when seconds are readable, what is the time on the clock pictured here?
h=4 m=22
